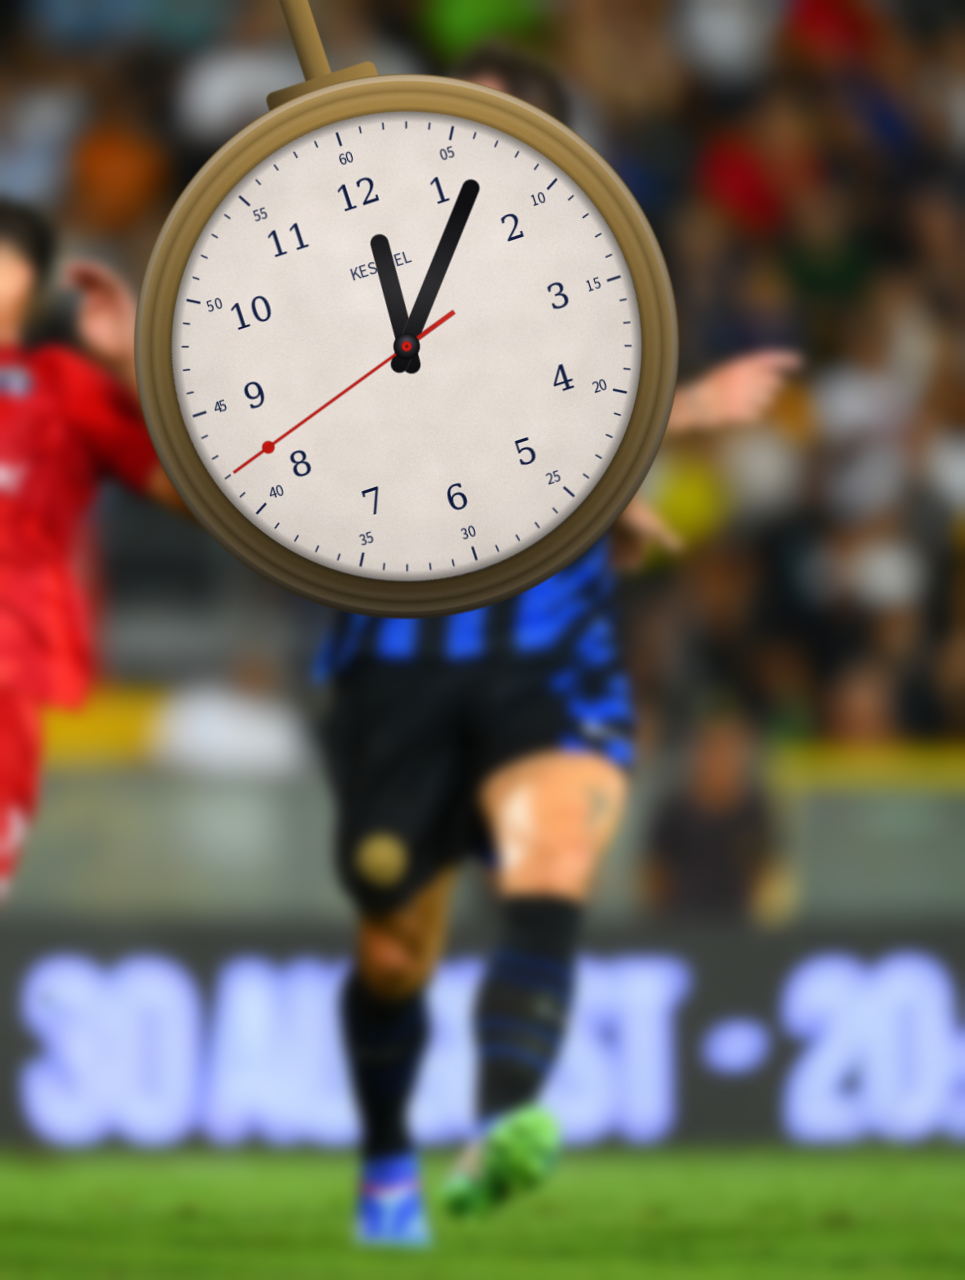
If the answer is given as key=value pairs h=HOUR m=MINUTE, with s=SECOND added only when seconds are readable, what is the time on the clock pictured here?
h=12 m=6 s=42
